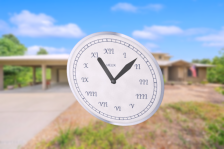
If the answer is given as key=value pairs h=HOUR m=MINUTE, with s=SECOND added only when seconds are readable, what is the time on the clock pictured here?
h=11 m=8
